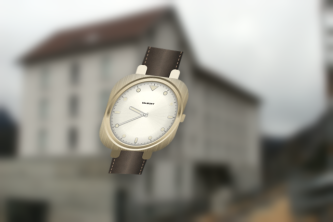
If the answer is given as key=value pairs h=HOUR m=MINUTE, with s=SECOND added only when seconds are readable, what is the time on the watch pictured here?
h=9 m=40
